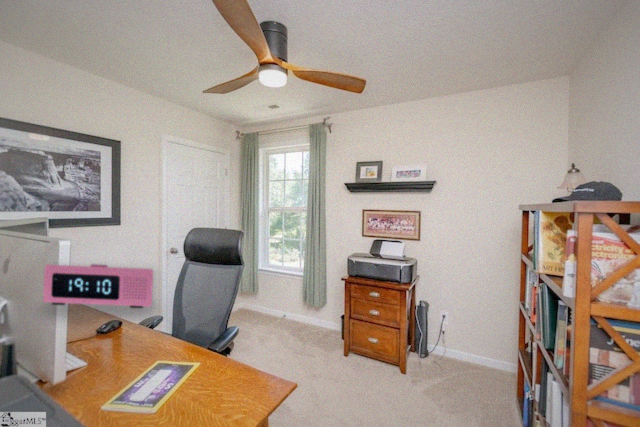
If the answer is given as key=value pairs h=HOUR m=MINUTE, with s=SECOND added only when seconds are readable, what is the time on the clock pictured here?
h=19 m=10
